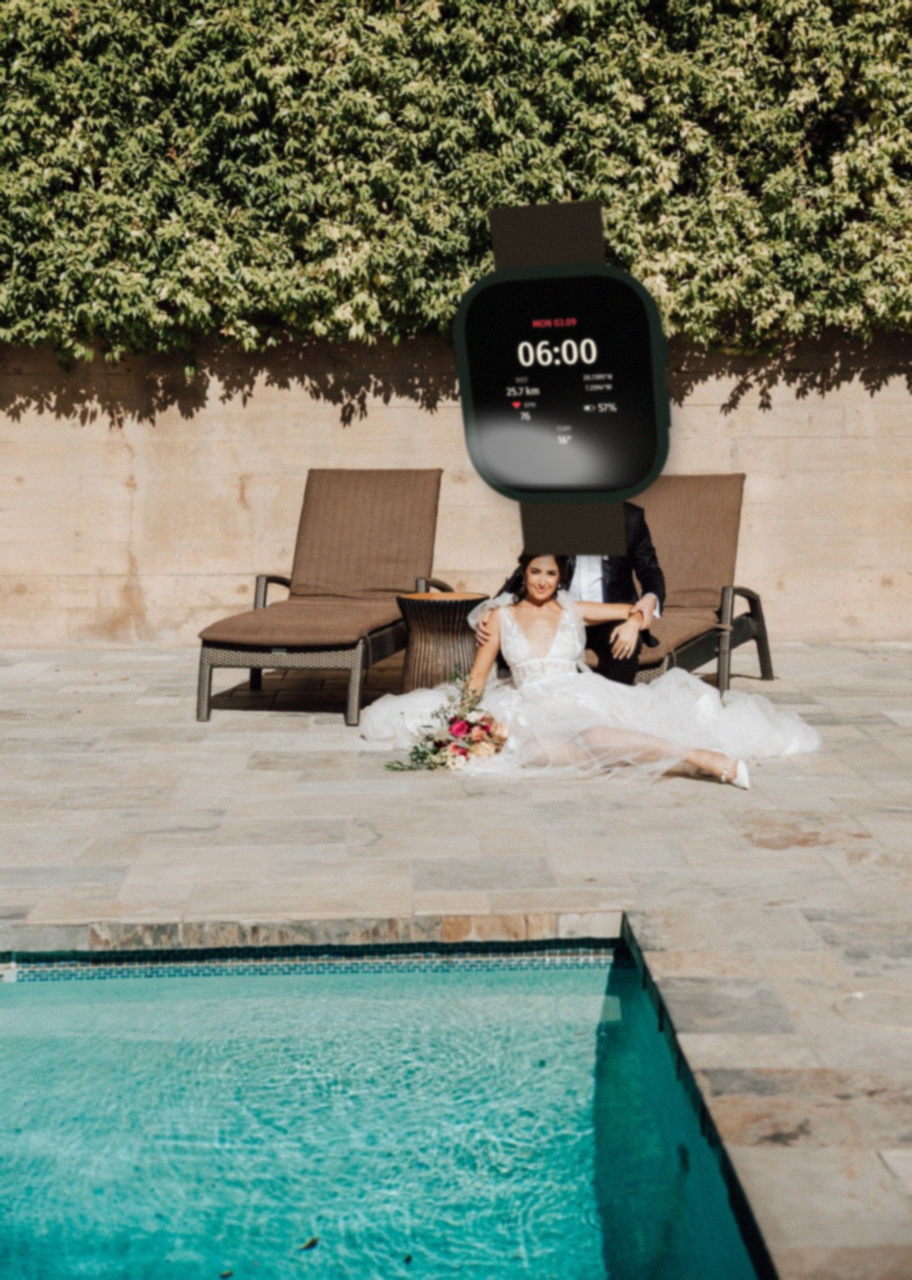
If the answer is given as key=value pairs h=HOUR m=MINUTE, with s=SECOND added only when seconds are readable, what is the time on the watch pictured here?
h=6 m=0
